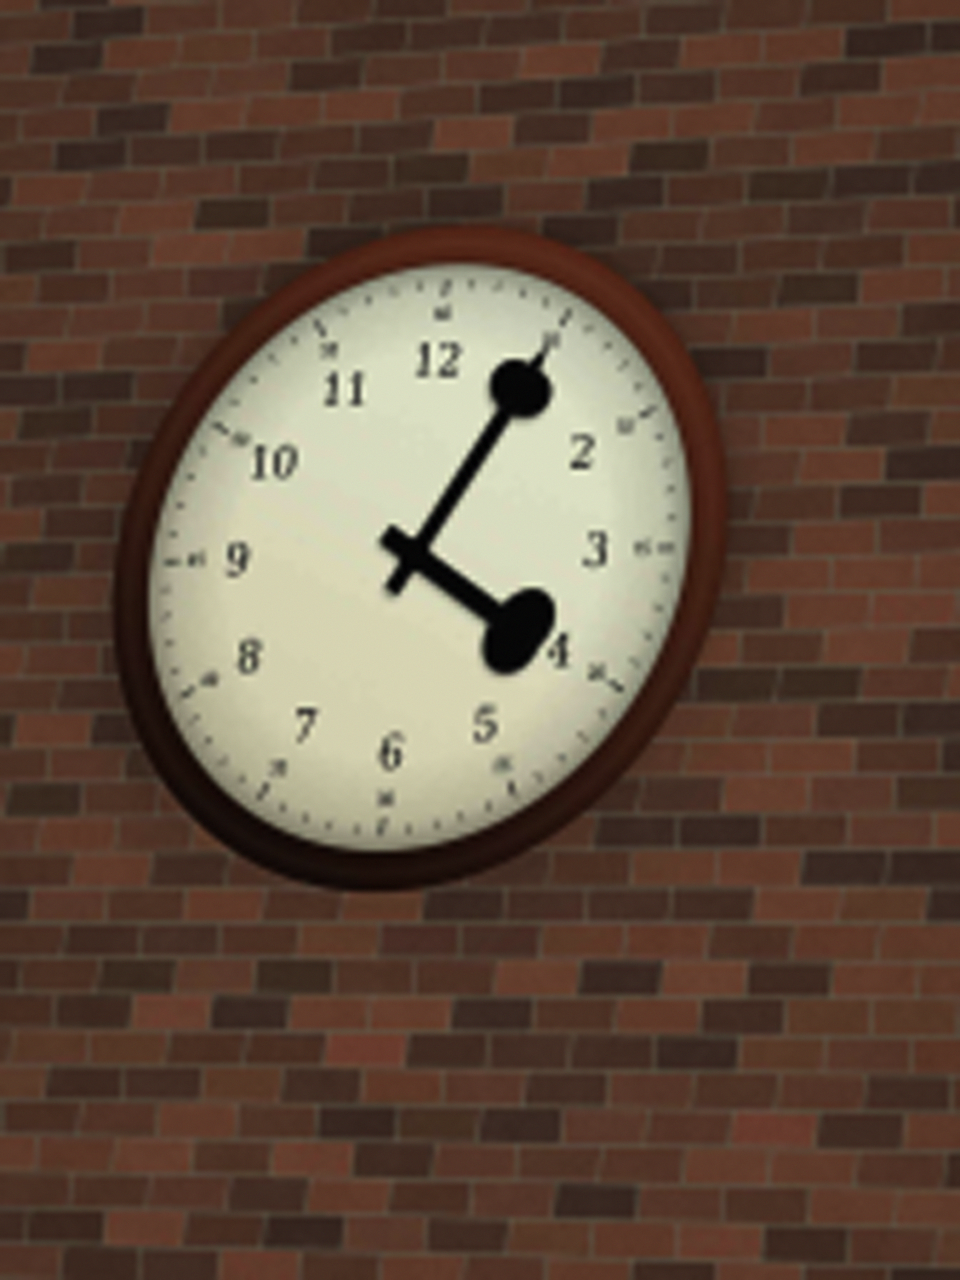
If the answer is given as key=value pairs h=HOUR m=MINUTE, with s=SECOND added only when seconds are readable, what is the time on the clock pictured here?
h=4 m=5
